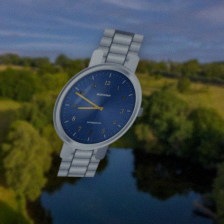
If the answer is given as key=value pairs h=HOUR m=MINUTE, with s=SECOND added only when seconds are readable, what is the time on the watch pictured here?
h=8 m=49
